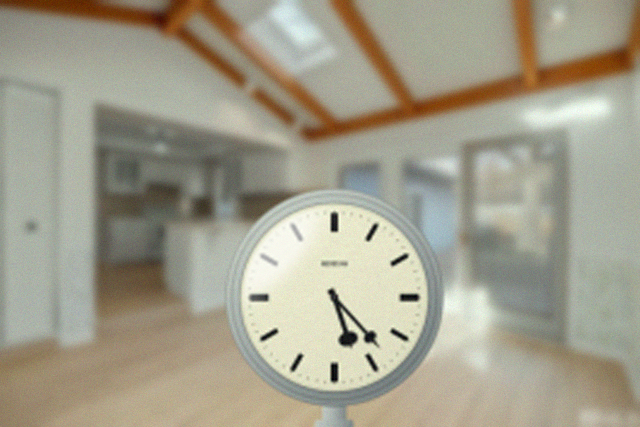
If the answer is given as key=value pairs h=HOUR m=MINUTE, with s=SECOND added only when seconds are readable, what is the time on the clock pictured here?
h=5 m=23
